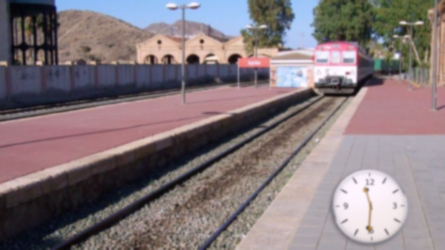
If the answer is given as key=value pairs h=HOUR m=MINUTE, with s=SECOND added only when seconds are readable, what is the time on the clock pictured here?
h=11 m=31
